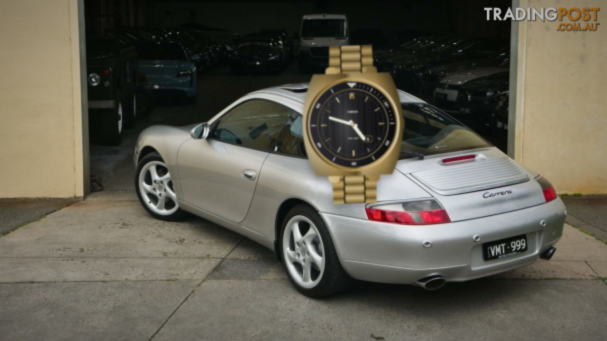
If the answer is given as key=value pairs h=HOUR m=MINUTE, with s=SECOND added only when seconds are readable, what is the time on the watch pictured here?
h=4 m=48
